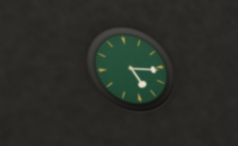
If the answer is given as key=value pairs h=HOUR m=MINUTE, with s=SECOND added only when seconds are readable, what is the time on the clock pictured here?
h=5 m=16
